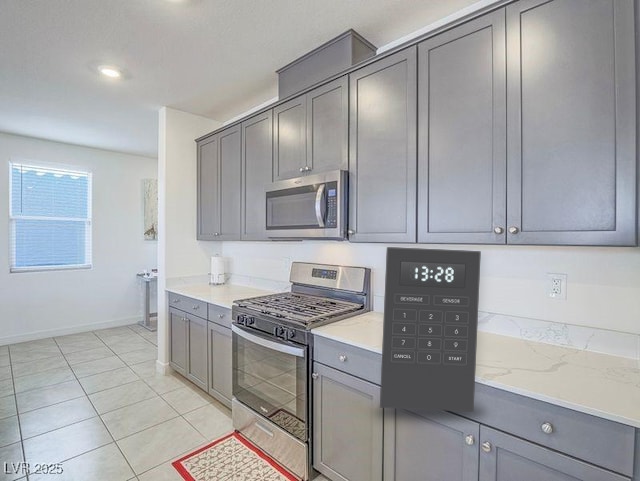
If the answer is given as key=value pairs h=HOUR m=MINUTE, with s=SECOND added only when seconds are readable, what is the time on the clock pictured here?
h=13 m=28
